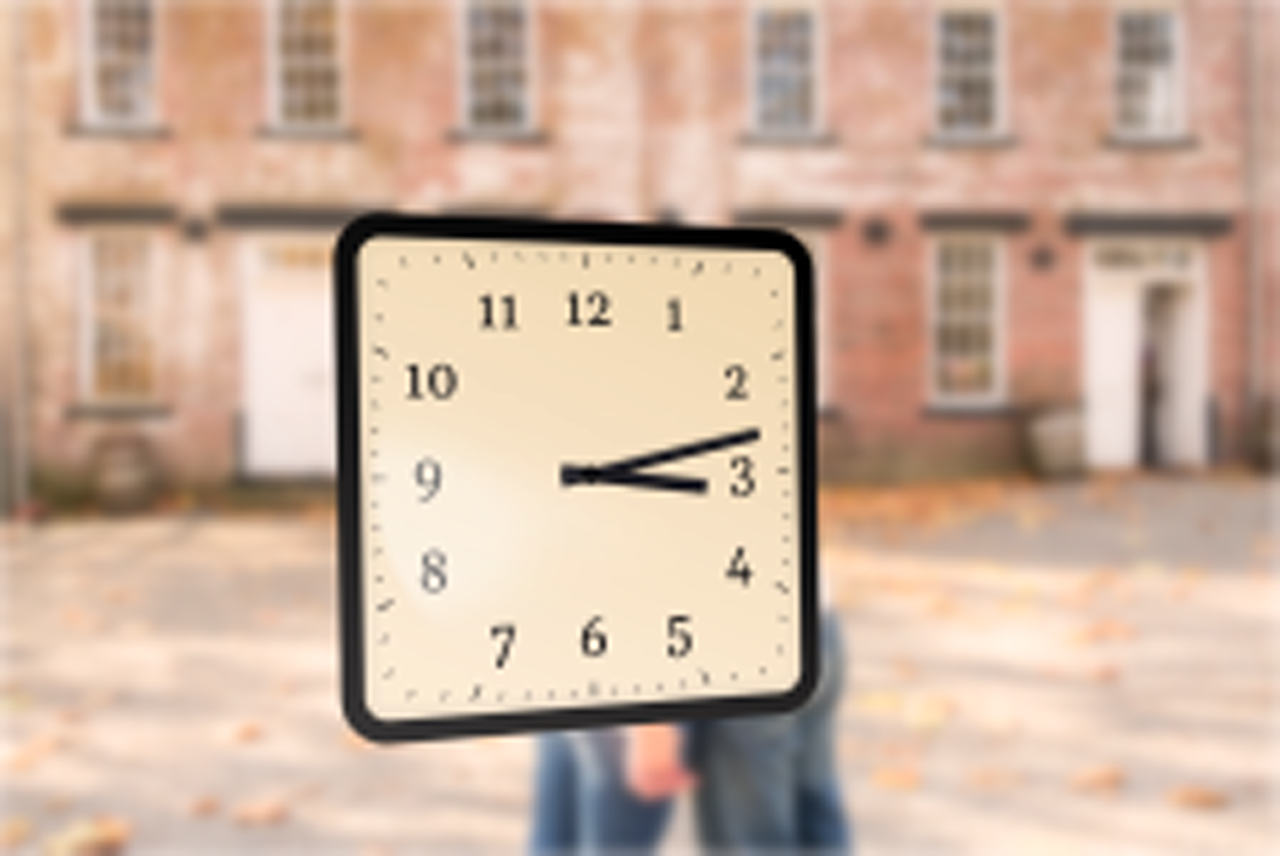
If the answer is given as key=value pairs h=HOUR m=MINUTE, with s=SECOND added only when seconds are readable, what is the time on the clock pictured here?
h=3 m=13
